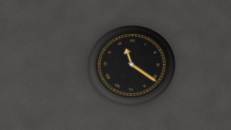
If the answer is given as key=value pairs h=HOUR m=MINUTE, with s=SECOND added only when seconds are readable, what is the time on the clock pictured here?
h=11 m=21
